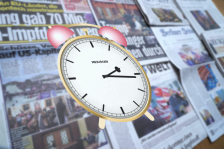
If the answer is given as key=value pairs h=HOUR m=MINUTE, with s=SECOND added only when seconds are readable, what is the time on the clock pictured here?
h=2 m=16
